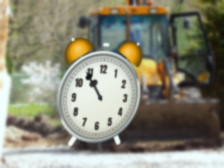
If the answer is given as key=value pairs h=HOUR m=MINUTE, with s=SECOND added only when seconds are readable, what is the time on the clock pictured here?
h=10 m=54
